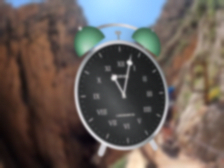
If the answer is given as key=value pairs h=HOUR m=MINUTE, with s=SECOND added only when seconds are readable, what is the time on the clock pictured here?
h=11 m=3
